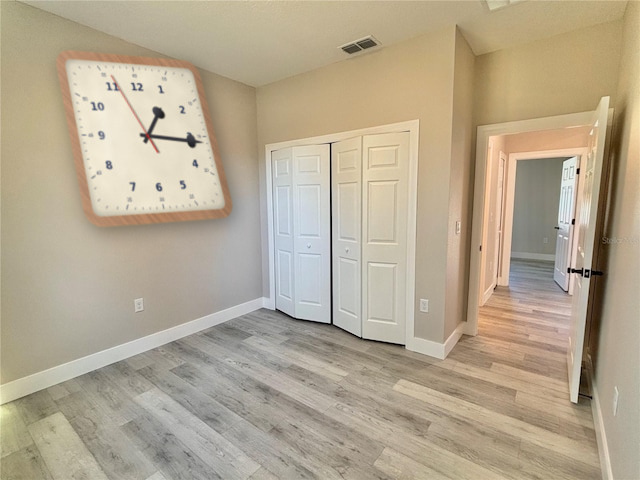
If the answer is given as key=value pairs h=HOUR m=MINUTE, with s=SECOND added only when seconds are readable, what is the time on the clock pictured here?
h=1 m=15 s=56
